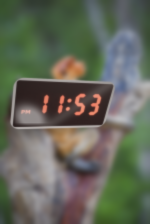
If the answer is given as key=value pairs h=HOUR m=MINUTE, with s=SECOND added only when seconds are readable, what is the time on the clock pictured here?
h=11 m=53
